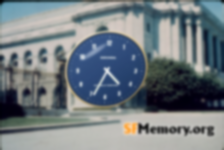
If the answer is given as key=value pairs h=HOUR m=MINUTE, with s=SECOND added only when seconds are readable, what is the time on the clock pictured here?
h=4 m=34
